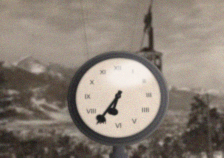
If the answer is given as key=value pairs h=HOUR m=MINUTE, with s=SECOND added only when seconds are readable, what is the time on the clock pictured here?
h=6 m=36
